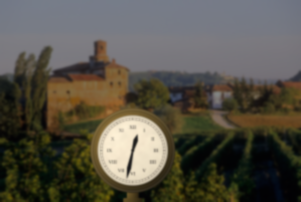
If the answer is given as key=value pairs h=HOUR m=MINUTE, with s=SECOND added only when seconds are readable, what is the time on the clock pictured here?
h=12 m=32
